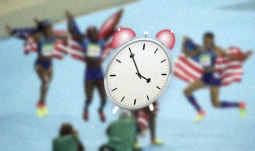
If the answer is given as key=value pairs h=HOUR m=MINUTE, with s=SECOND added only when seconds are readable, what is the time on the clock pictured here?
h=3 m=55
